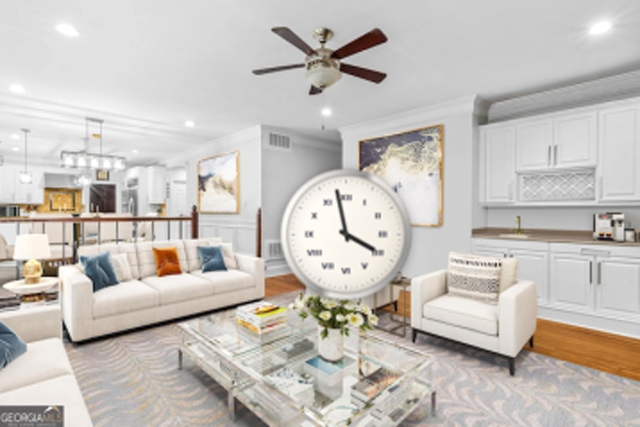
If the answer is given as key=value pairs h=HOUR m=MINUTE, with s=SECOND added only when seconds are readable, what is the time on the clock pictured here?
h=3 m=58
